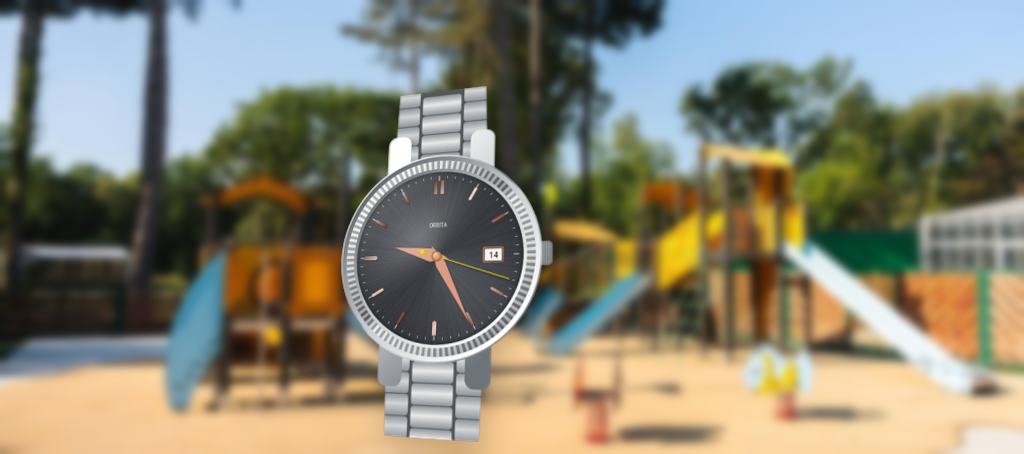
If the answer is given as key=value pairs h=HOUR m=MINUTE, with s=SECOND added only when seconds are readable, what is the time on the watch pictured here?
h=9 m=25 s=18
